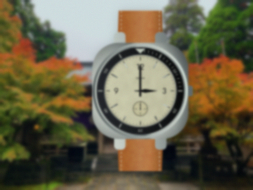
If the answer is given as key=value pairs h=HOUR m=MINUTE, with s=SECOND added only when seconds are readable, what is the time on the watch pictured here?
h=3 m=0
